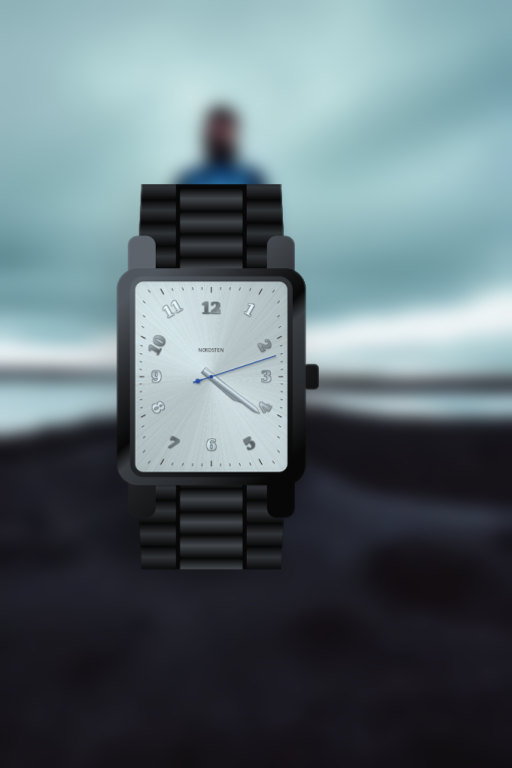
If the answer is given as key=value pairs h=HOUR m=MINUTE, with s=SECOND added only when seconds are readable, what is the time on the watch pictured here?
h=4 m=21 s=12
